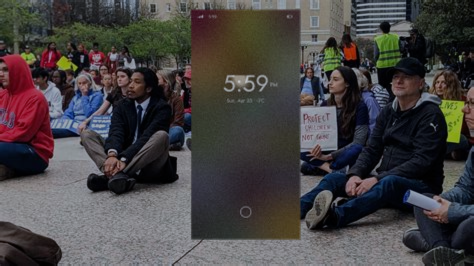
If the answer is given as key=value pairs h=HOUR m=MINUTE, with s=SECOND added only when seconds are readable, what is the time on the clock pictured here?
h=5 m=59
